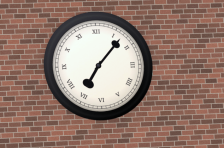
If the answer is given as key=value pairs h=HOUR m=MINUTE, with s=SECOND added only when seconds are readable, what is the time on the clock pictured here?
h=7 m=7
